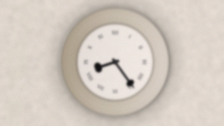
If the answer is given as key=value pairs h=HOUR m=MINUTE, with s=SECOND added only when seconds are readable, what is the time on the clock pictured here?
h=8 m=24
